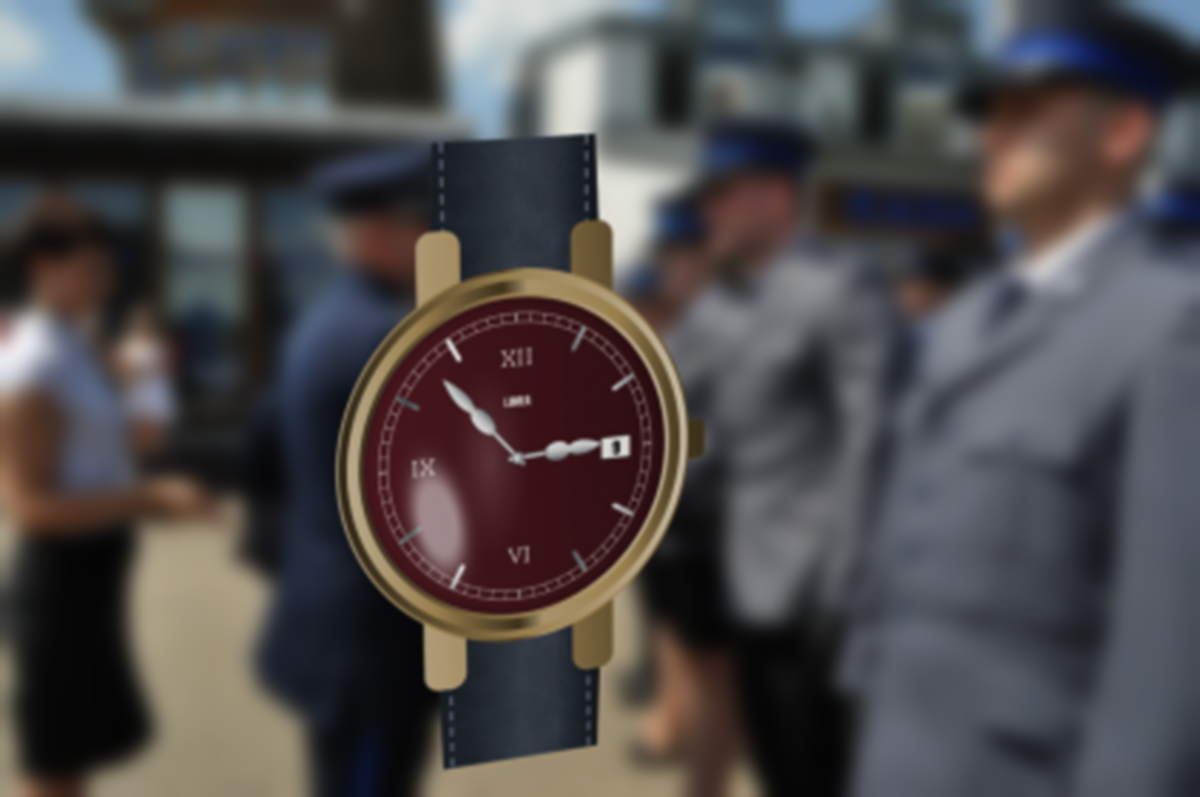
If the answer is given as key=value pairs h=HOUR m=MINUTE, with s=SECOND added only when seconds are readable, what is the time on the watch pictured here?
h=2 m=53
